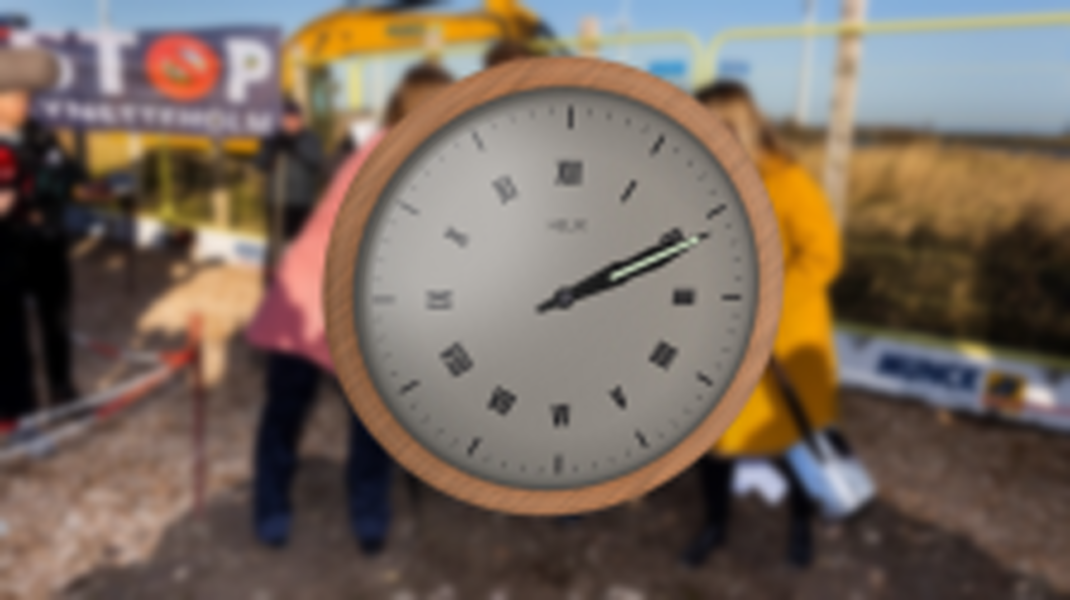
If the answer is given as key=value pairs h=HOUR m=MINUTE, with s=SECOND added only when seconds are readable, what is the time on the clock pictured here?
h=2 m=11
